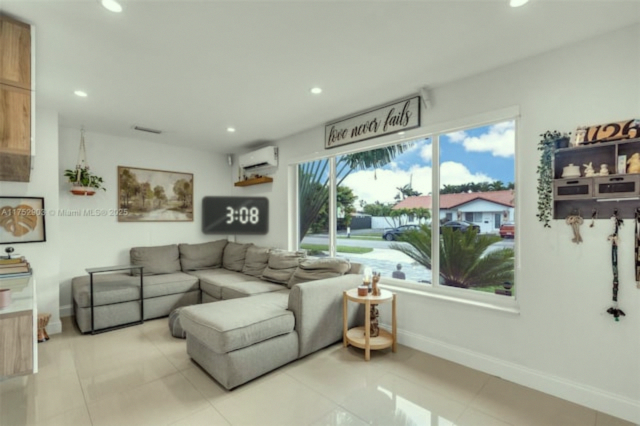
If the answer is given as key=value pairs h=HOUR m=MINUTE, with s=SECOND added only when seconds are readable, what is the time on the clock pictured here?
h=3 m=8
